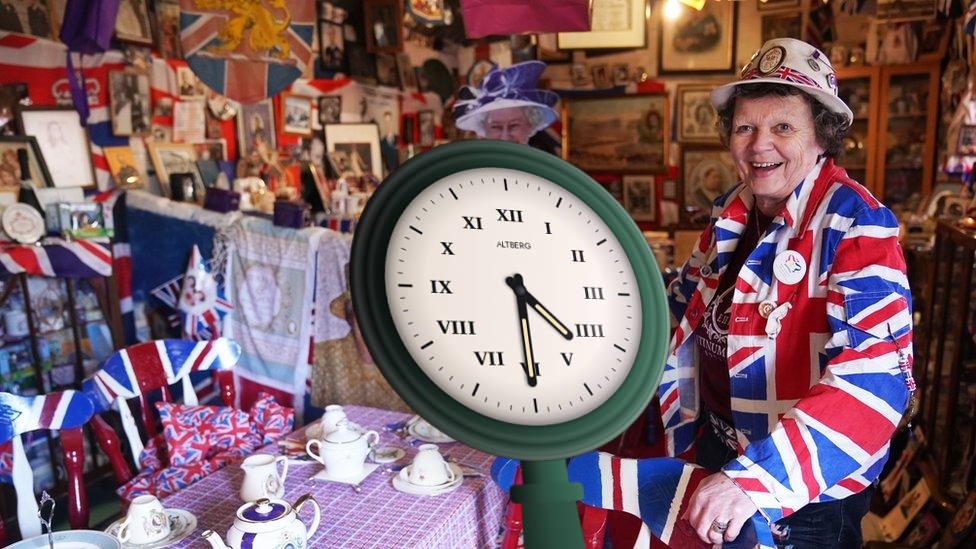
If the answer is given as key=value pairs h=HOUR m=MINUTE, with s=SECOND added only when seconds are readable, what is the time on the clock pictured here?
h=4 m=30
